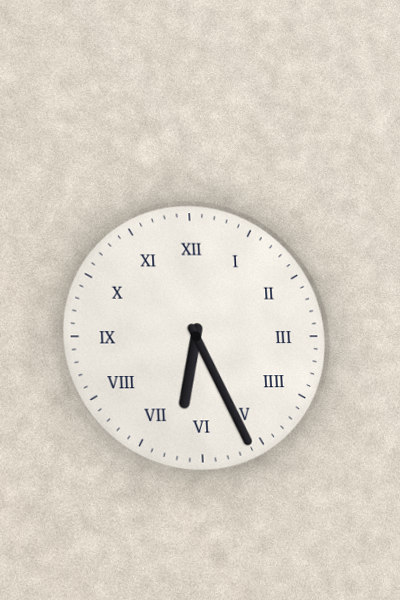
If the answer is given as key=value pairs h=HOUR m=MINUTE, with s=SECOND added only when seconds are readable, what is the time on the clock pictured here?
h=6 m=26
